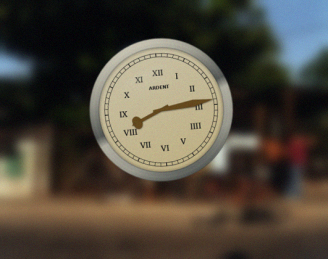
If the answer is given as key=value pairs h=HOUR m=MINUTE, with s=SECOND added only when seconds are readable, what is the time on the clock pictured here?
h=8 m=14
